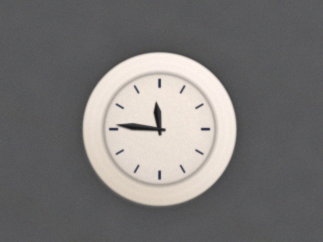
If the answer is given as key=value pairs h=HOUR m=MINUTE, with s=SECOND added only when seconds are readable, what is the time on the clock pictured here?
h=11 m=46
